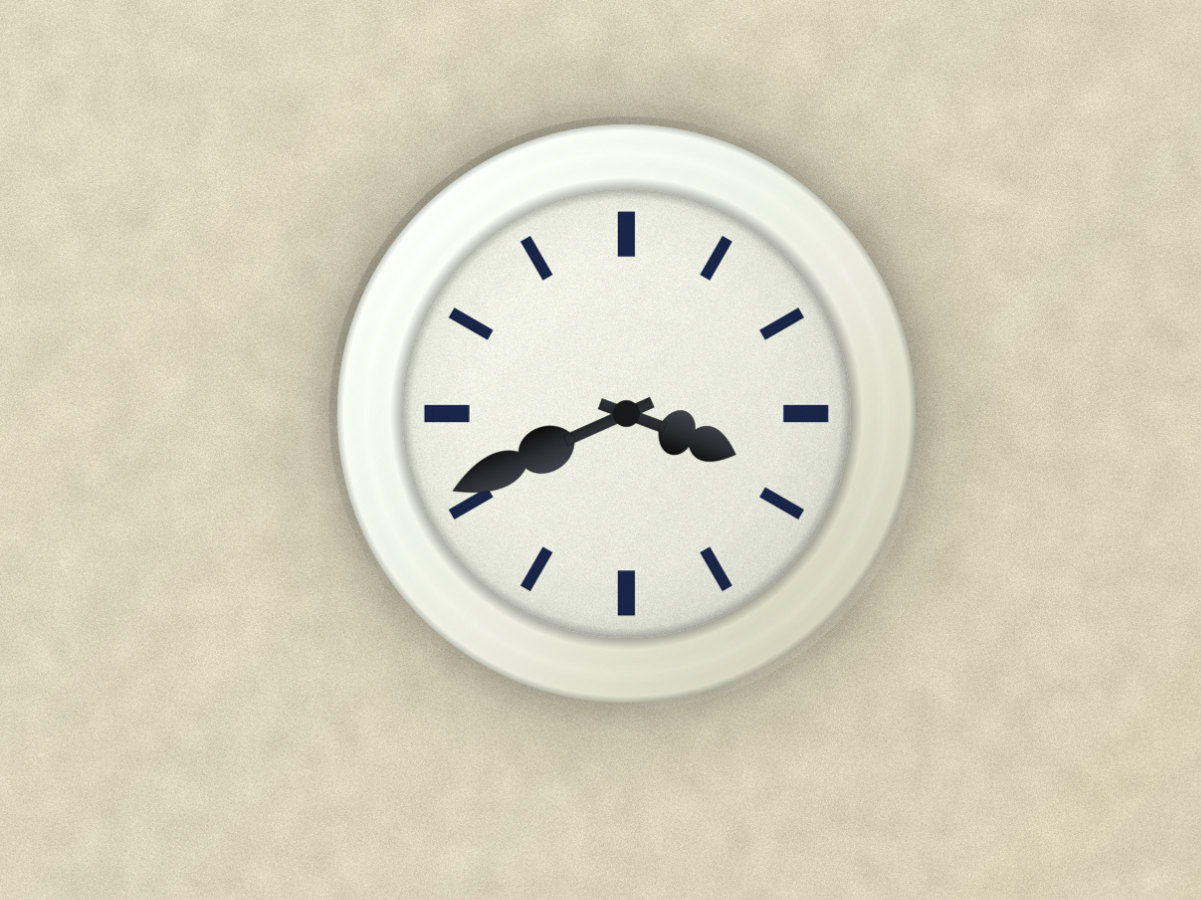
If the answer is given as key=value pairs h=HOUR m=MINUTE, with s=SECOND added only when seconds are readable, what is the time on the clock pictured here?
h=3 m=41
